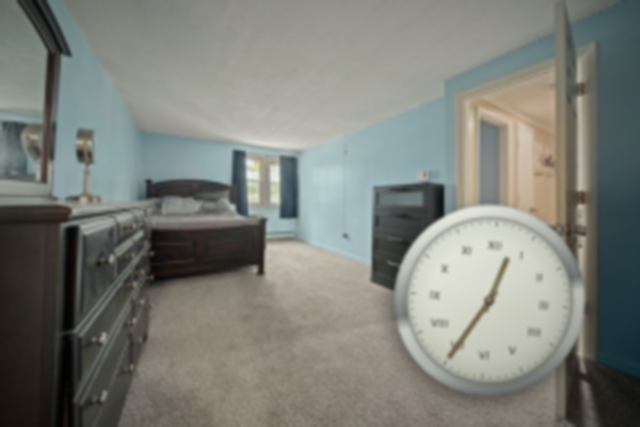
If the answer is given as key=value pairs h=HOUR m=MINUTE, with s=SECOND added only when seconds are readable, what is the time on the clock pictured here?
h=12 m=35
